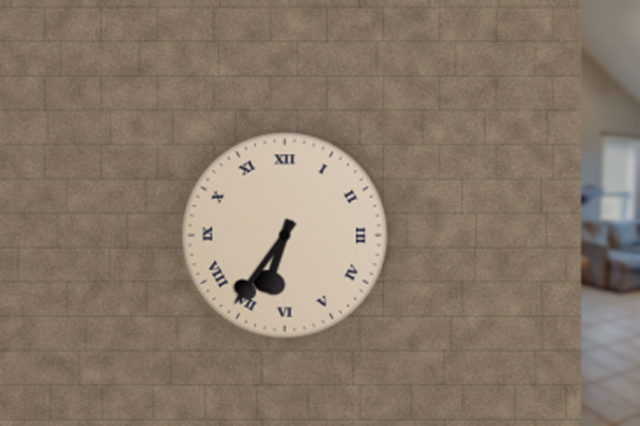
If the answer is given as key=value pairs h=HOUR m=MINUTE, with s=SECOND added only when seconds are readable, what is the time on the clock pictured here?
h=6 m=36
